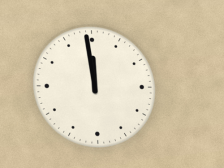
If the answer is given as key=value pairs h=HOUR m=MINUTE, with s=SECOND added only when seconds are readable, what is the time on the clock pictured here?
h=11 m=59
